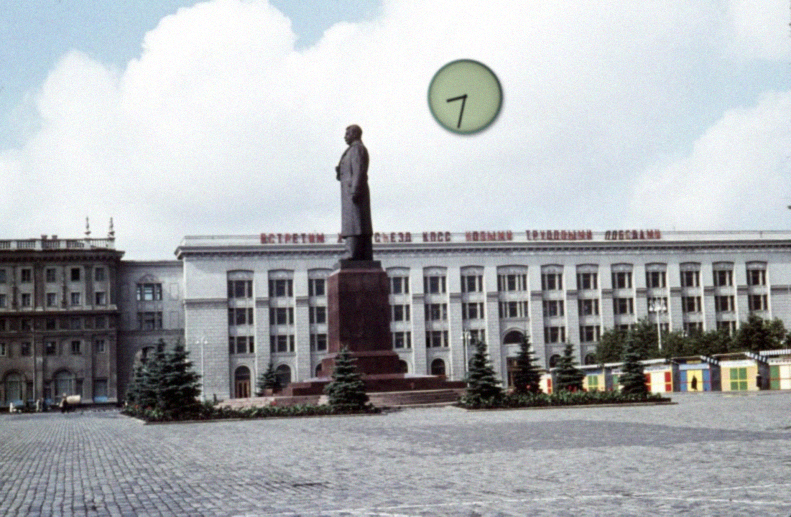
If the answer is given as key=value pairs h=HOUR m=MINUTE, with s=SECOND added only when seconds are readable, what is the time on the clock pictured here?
h=8 m=32
